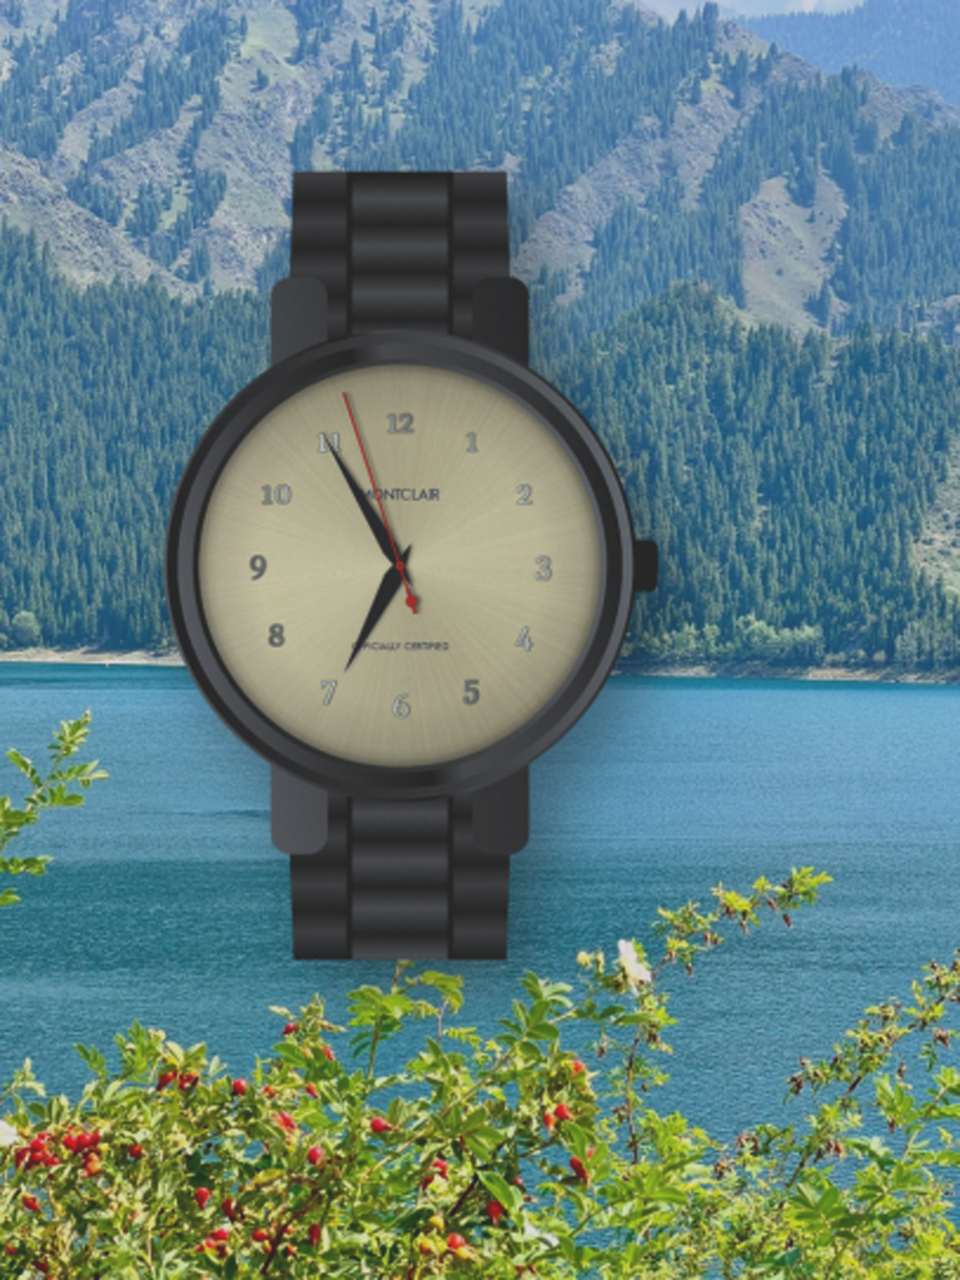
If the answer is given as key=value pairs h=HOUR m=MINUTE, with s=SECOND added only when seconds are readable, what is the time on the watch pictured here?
h=6 m=54 s=57
